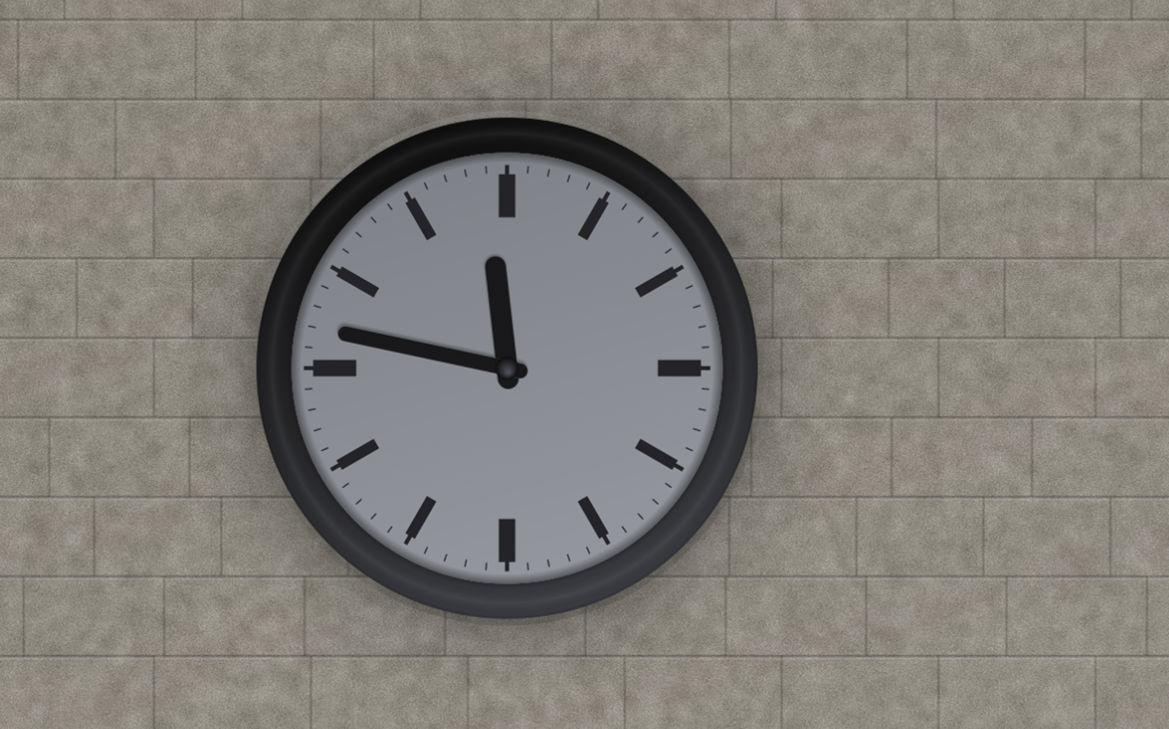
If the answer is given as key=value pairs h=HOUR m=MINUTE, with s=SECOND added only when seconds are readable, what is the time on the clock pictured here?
h=11 m=47
